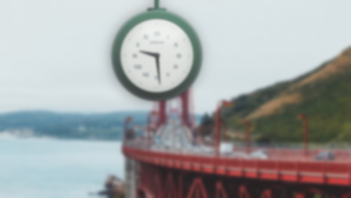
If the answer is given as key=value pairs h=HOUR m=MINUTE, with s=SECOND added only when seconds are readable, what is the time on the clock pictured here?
h=9 m=29
